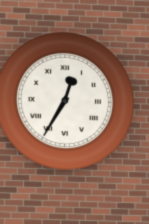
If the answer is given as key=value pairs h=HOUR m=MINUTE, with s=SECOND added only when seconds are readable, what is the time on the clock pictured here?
h=12 m=35
